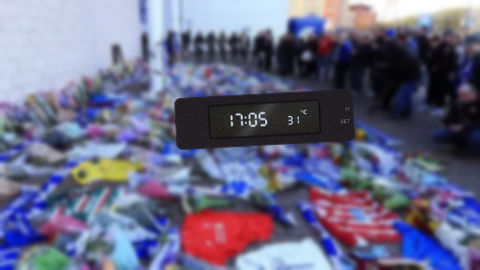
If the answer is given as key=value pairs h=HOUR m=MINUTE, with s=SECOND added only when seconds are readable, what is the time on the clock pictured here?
h=17 m=5
